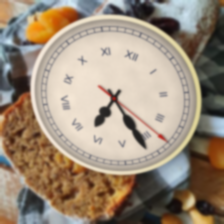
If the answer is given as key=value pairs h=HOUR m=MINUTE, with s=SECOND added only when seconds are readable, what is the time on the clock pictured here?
h=6 m=21 s=18
